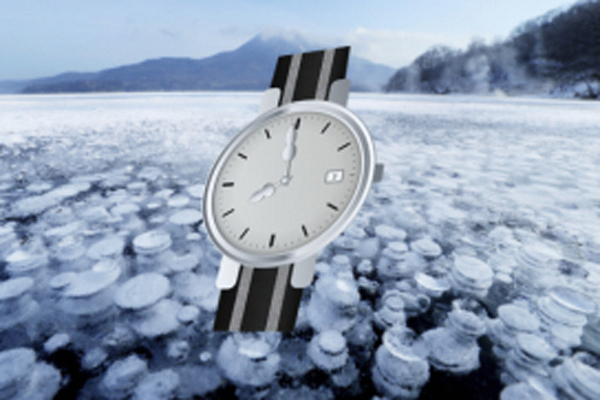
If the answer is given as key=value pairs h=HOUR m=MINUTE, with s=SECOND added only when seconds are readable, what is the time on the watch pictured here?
h=7 m=59
